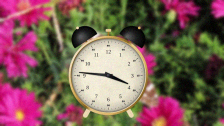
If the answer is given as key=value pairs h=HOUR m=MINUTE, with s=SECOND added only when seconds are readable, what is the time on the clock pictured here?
h=3 m=46
